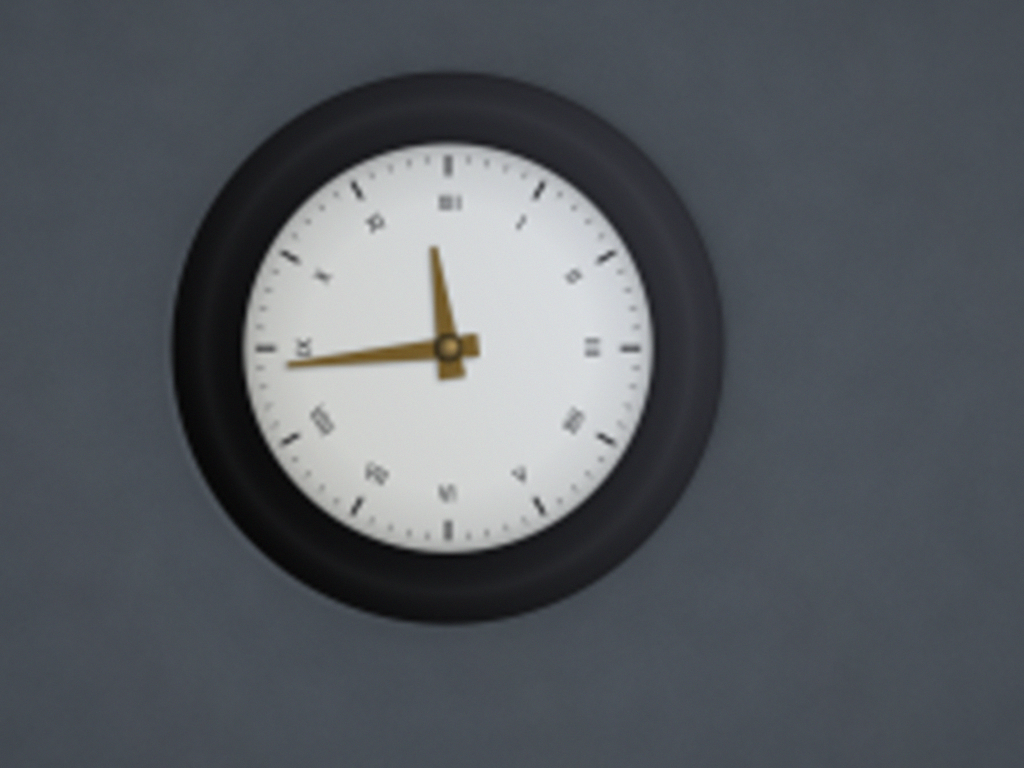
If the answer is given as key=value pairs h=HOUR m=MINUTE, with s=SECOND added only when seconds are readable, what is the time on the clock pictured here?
h=11 m=44
